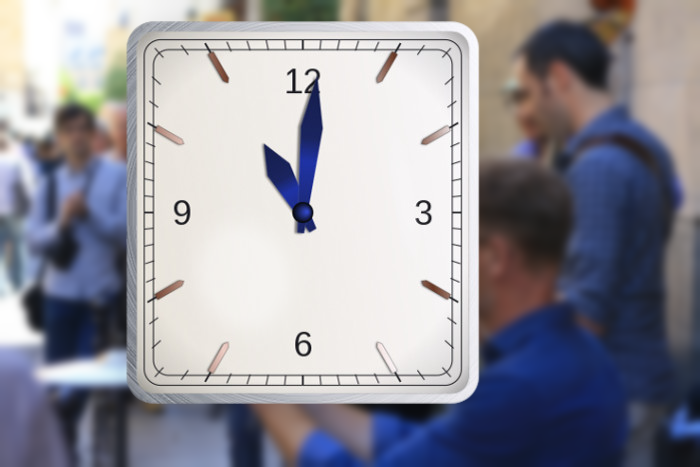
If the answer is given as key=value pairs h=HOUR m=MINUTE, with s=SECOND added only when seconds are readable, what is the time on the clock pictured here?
h=11 m=1
